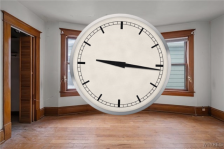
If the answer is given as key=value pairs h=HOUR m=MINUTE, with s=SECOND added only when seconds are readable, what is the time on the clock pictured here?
h=9 m=16
